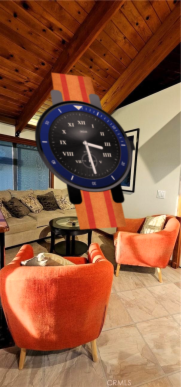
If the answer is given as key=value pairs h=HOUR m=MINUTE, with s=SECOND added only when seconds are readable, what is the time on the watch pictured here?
h=3 m=29
